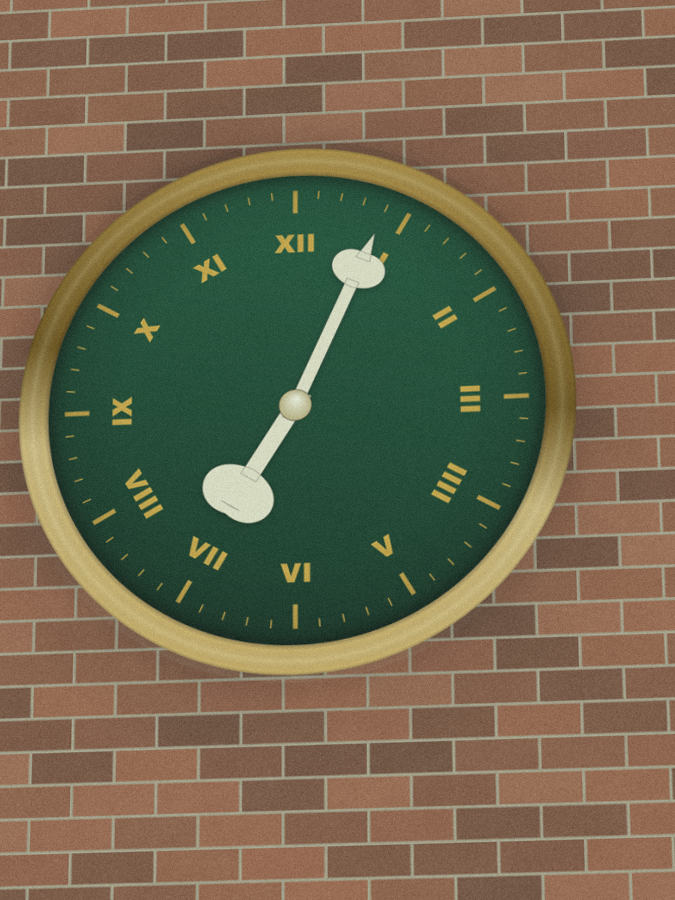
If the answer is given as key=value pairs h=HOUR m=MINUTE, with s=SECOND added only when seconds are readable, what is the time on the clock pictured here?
h=7 m=4
